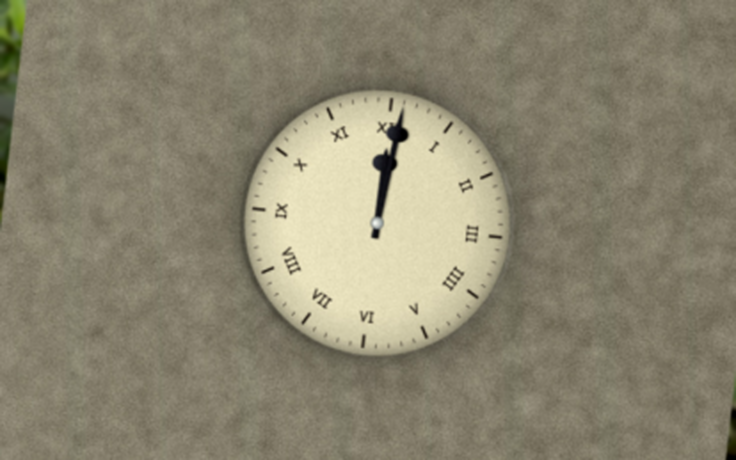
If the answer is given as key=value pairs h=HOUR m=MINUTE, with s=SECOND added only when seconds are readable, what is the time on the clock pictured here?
h=12 m=1
